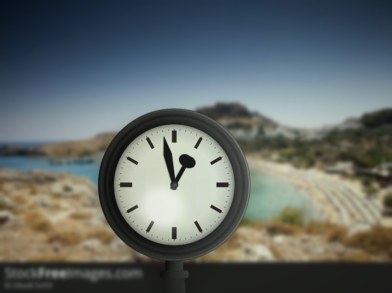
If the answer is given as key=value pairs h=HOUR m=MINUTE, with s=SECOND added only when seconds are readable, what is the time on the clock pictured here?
h=12 m=58
